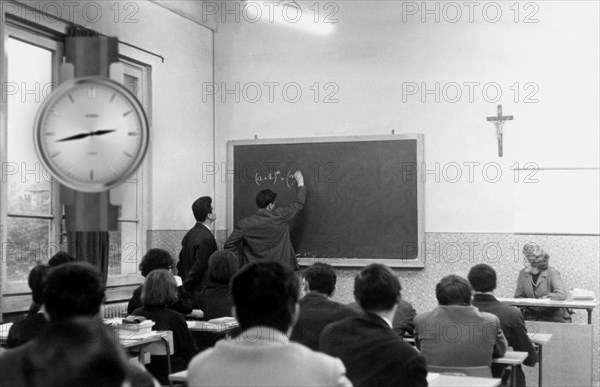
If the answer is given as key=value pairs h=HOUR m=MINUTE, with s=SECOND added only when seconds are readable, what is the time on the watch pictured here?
h=2 m=43
